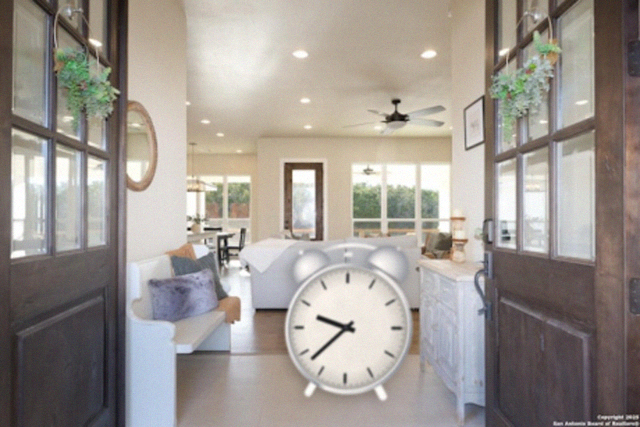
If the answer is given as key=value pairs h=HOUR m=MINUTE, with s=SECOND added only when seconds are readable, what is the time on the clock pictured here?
h=9 m=38
